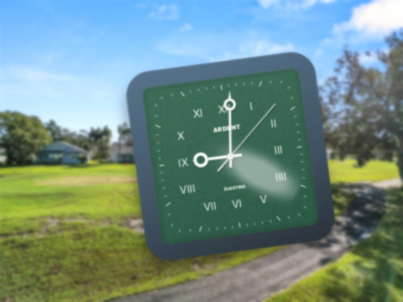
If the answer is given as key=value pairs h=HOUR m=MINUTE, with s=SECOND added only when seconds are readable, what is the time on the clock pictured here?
h=9 m=1 s=8
